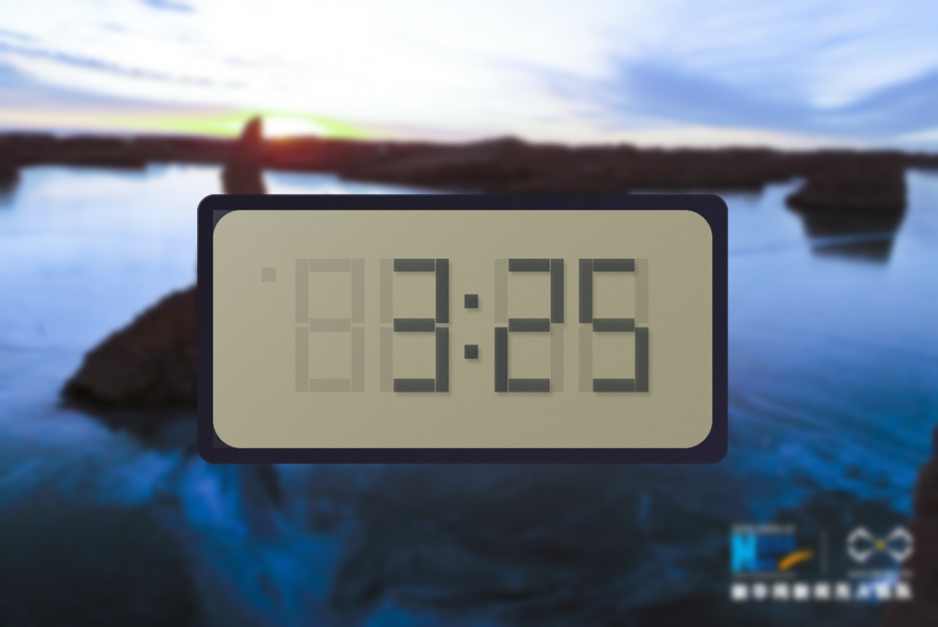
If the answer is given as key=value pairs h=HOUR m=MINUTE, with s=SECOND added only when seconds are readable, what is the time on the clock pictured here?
h=3 m=25
